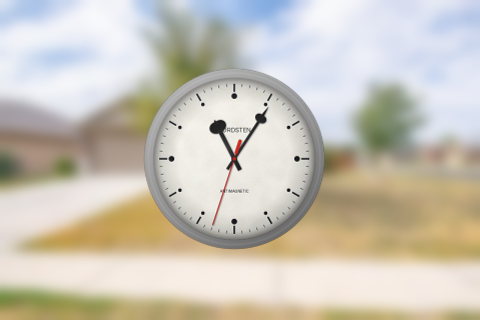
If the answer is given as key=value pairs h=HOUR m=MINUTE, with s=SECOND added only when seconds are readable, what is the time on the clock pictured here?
h=11 m=5 s=33
